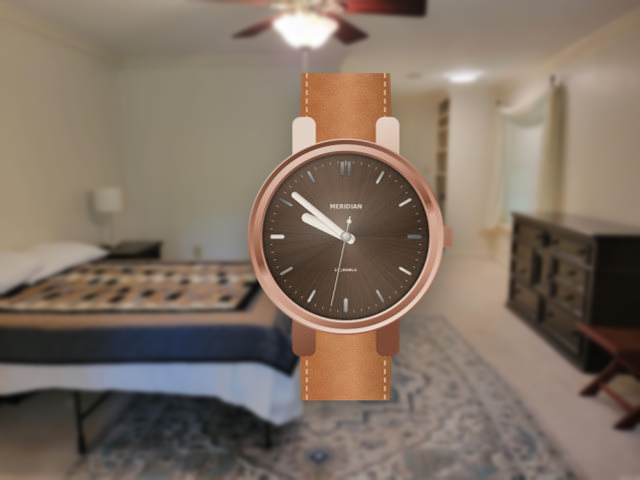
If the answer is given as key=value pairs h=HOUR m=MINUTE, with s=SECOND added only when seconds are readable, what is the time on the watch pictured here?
h=9 m=51 s=32
